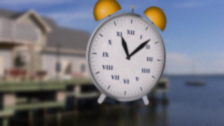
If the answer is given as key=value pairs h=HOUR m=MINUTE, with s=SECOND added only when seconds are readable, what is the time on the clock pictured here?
h=11 m=8
